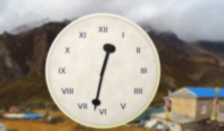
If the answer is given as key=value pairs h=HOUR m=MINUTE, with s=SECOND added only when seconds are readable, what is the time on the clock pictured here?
h=12 m=32
